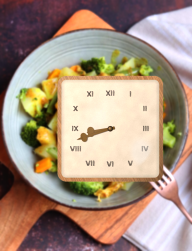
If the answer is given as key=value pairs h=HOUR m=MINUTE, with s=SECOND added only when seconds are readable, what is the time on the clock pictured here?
h=8 m=42
